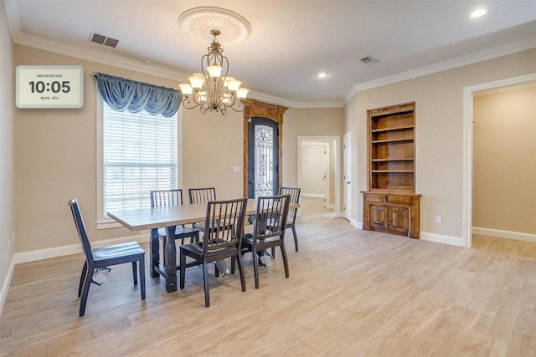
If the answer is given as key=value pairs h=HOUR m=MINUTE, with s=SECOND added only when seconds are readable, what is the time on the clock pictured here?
h=10 m=5
